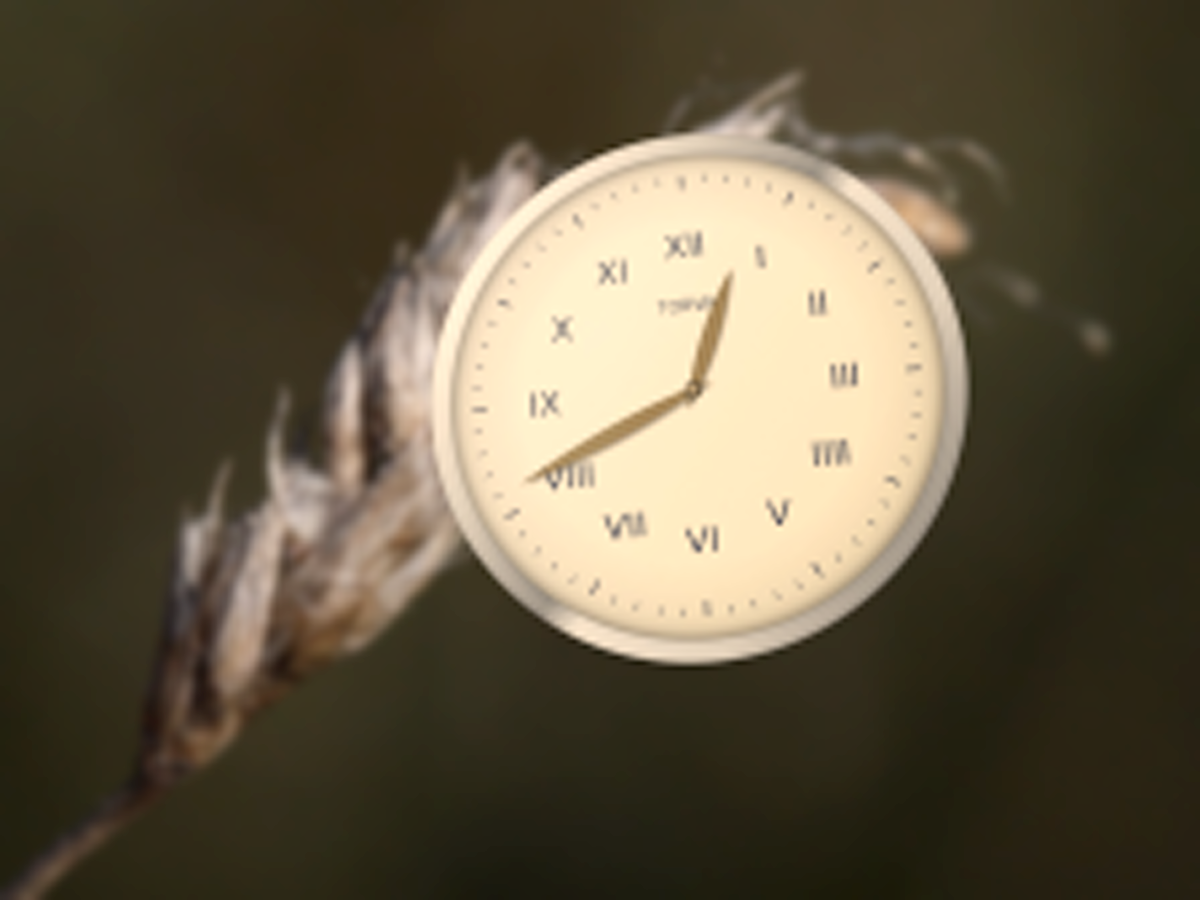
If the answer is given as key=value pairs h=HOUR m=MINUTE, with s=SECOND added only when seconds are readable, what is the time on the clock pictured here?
h=12 m=41
